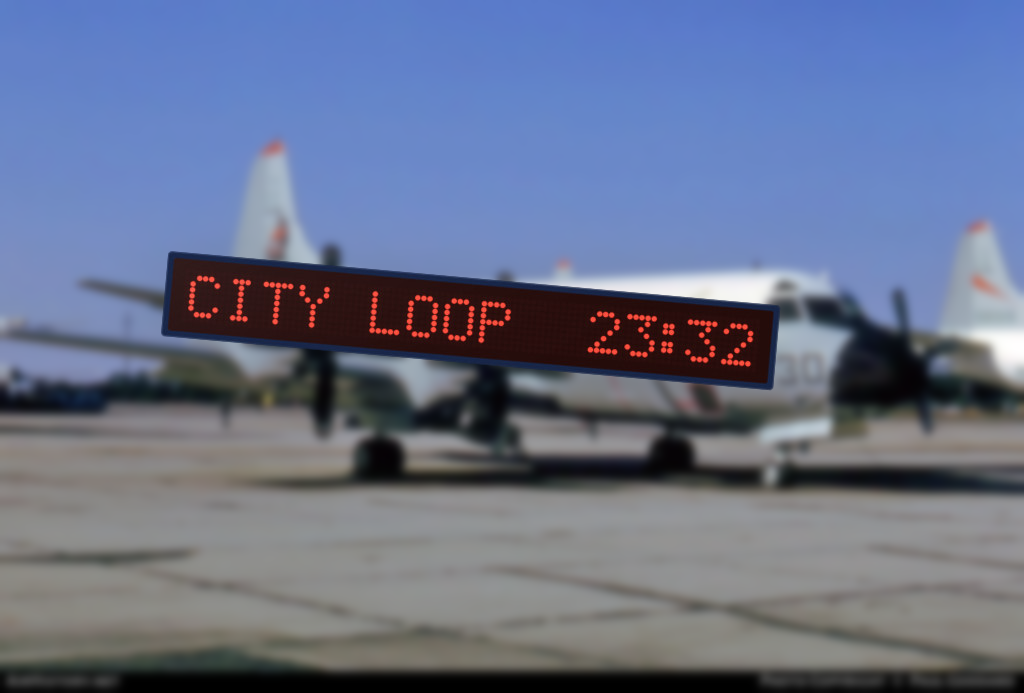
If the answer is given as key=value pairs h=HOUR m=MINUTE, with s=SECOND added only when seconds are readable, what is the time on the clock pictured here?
h=23 m=32
